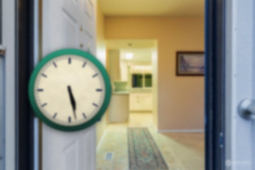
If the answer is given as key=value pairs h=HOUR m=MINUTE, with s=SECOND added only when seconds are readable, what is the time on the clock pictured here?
h=5 m=28
